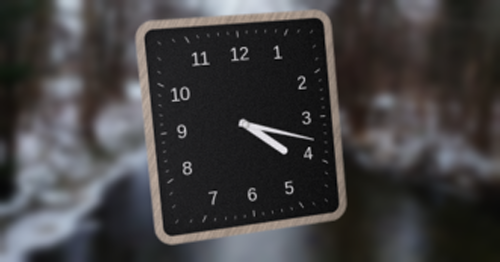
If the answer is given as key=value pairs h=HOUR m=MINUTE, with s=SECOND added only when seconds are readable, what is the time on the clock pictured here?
h=4 m=18
